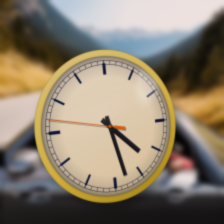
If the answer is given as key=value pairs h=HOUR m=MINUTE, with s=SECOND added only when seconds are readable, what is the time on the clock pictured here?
h=4 m=27 s=47
